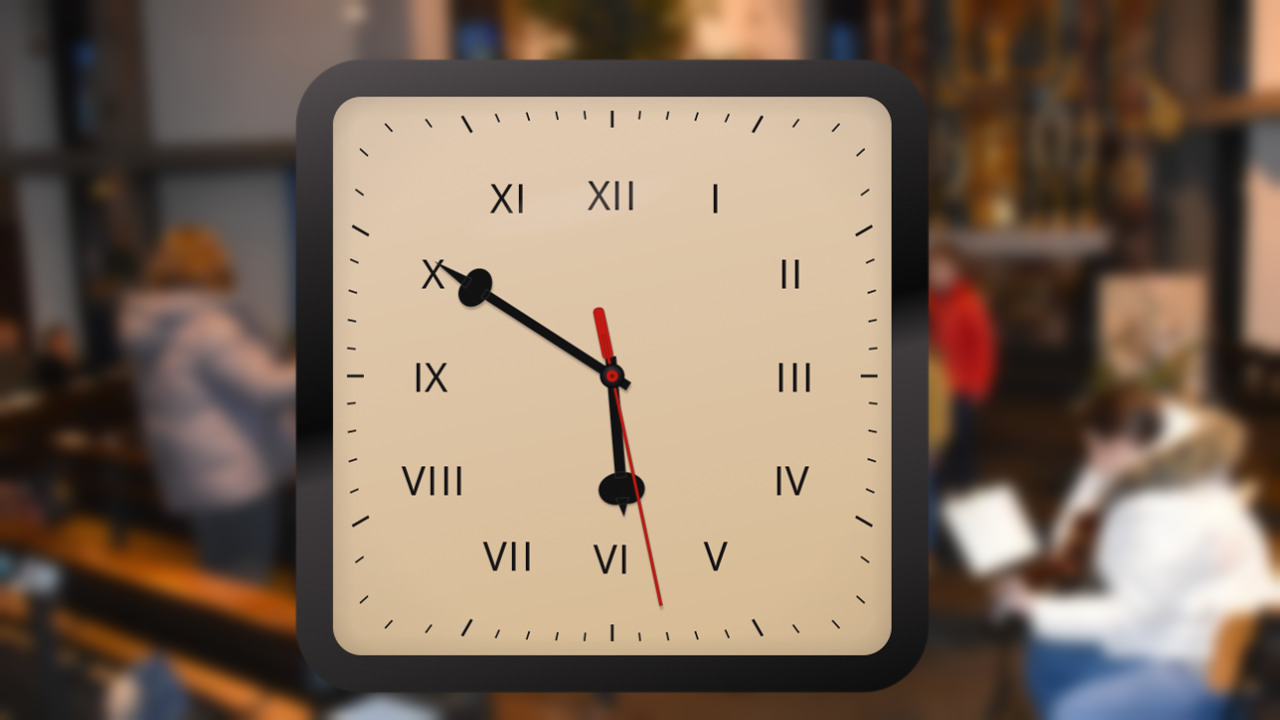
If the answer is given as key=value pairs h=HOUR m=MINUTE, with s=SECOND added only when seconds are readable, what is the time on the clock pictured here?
h=5 m=50 s=28
